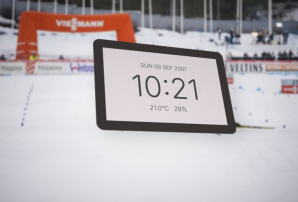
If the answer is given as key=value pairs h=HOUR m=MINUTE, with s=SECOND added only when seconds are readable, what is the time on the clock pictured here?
h=10 m=21
